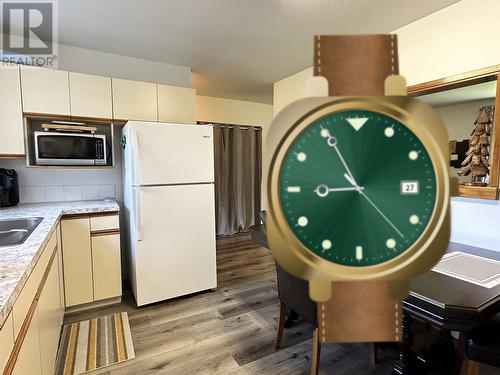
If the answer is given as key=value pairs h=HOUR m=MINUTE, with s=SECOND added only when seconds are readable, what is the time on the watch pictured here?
h=8 m=55 s=23
